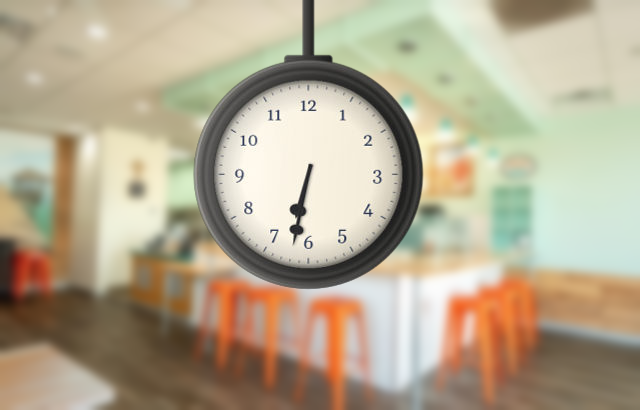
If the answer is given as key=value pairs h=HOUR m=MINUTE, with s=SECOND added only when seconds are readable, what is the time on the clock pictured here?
h=6 m=32
